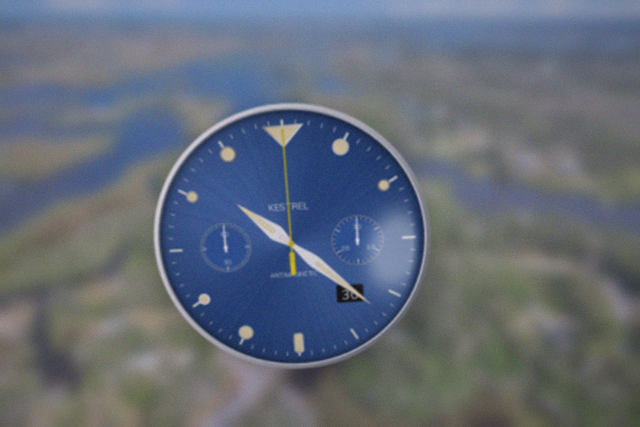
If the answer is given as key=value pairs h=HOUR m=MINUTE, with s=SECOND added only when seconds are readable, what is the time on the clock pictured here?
h=10 m=22
